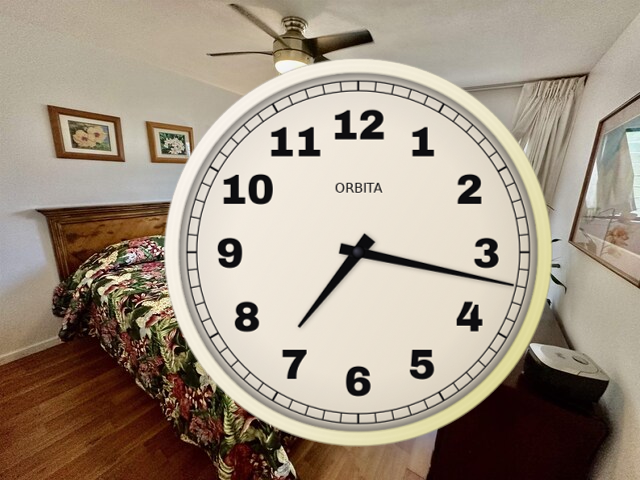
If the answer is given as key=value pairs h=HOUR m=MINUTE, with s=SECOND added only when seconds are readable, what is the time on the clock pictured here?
h=7 m=17
